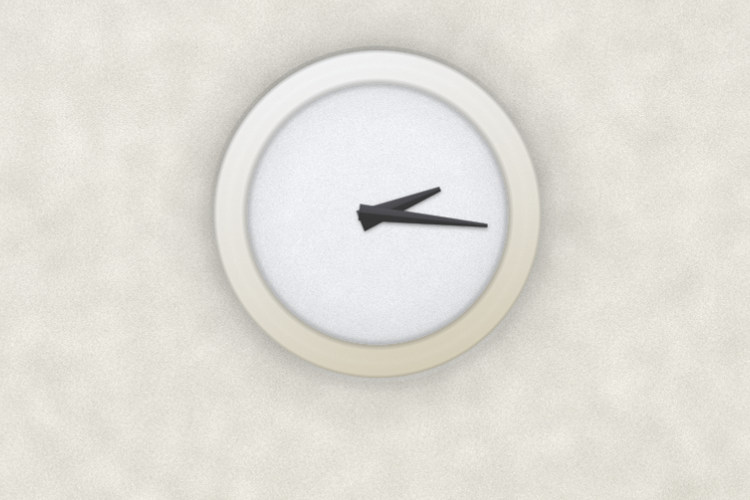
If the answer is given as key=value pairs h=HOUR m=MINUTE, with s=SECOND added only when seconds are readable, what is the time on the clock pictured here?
h=2 m=16
